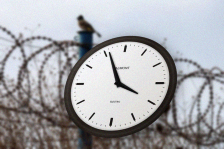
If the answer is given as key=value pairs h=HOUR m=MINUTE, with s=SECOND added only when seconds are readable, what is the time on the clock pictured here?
h=3 m=56
